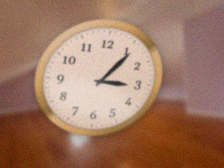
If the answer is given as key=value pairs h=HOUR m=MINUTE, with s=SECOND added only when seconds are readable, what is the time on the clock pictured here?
h=3 m=6
